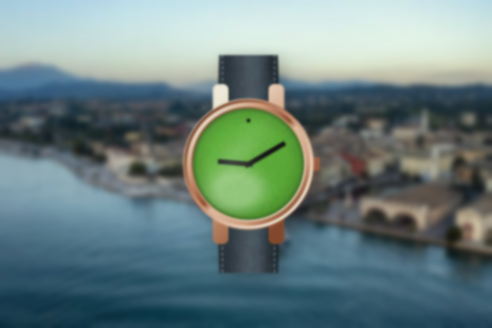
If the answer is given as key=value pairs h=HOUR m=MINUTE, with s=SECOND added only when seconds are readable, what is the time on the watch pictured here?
h=9 m=10
